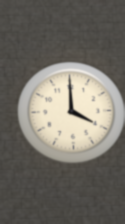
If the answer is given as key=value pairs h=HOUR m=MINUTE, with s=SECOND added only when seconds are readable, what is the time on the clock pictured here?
h=4 m=0
